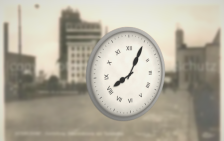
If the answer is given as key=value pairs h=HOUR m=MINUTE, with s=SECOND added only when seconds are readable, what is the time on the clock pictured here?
h=8 m=5
